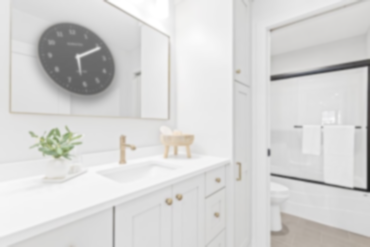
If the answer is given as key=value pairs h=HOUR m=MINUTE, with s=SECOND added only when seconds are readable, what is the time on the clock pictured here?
h=6 m=11
